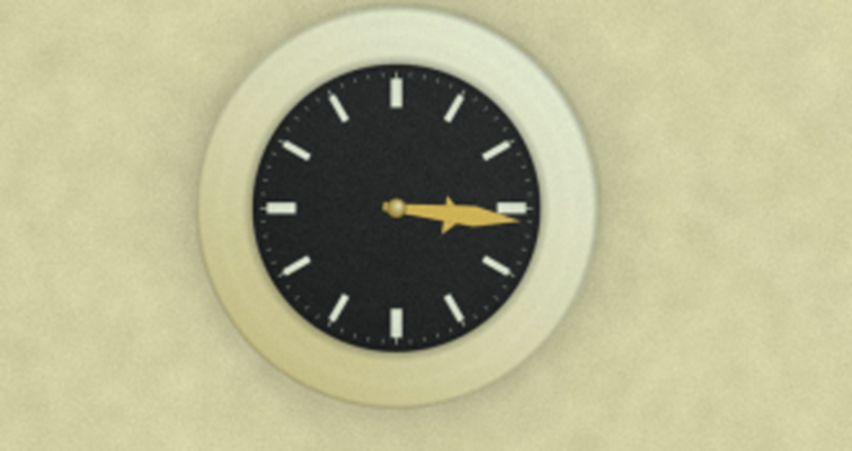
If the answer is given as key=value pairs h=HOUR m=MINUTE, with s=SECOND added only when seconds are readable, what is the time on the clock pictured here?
h=3 m=16
